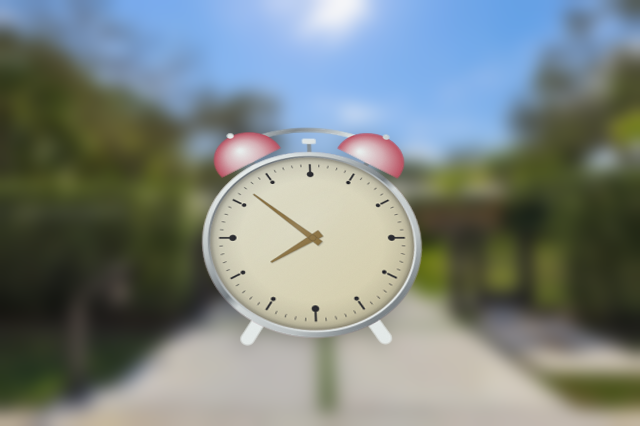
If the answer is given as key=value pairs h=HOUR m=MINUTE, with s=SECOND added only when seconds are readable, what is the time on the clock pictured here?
h=7 m=52
